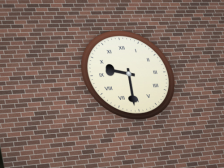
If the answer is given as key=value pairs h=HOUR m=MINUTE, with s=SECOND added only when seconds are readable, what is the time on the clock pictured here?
h=9 m=31
